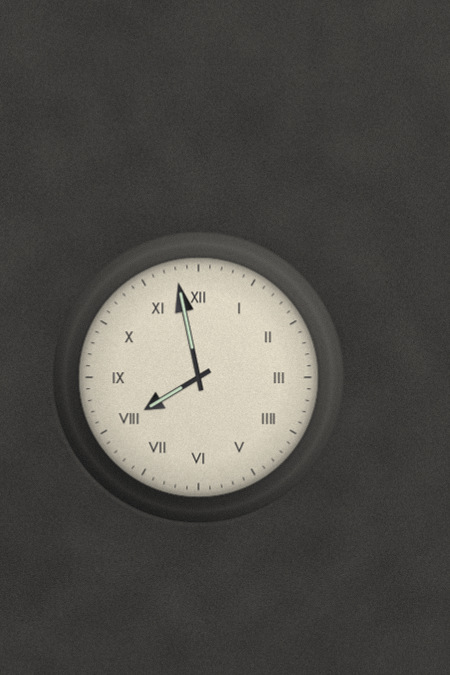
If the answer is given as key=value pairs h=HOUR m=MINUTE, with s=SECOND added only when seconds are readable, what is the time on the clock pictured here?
h=7 m=58
